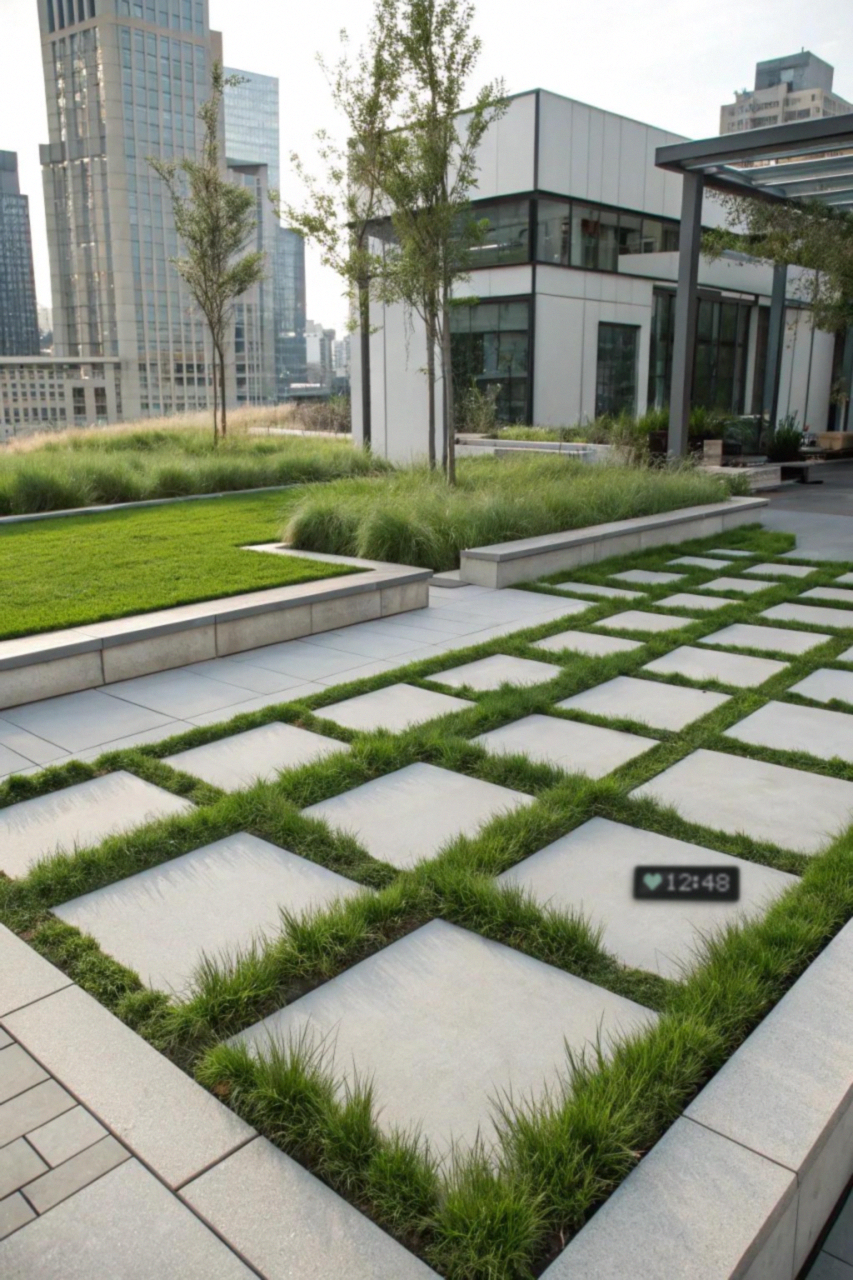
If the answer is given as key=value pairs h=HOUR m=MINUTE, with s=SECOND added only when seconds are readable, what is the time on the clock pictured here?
h=12 m=48
